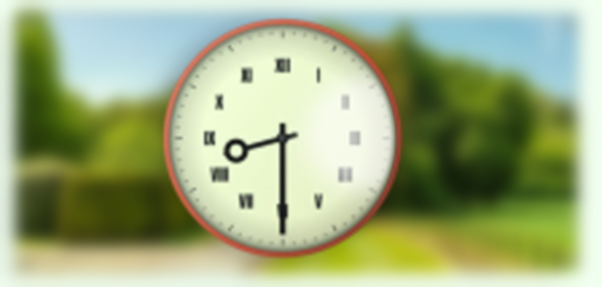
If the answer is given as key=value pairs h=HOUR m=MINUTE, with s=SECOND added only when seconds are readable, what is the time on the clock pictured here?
h=8 m=30
